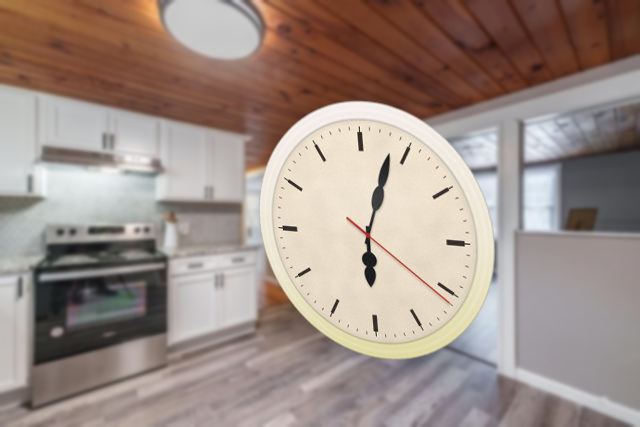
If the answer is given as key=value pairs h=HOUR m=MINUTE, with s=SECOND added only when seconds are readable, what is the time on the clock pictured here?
h=6 m=3 s=21
